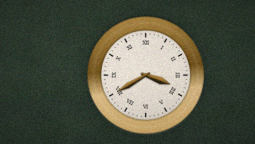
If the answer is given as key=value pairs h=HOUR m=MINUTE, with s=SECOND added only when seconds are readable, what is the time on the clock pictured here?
h=3 m=40
